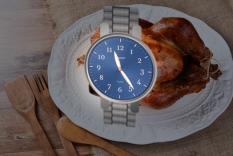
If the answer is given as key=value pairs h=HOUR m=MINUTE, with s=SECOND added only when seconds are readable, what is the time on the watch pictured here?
h=11 m=24
